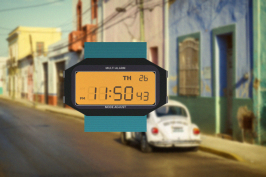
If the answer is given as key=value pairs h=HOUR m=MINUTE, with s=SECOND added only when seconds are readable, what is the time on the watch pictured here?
h=11 m=50 s=43
